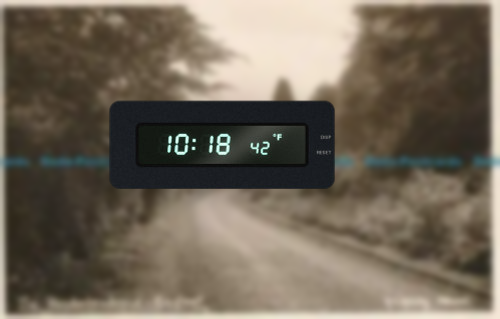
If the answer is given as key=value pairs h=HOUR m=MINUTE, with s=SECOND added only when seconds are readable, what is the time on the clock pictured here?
h=10 m=18
